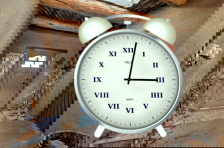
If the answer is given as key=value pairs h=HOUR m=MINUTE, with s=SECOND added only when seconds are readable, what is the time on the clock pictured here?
h=3 m=2
